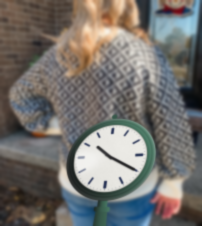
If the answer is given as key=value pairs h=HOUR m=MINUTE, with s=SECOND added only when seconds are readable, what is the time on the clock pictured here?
h=10 m=20
